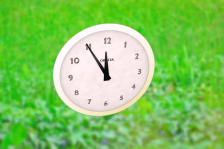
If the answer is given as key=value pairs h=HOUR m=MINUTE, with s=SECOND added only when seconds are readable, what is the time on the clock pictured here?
h=11 m=55
